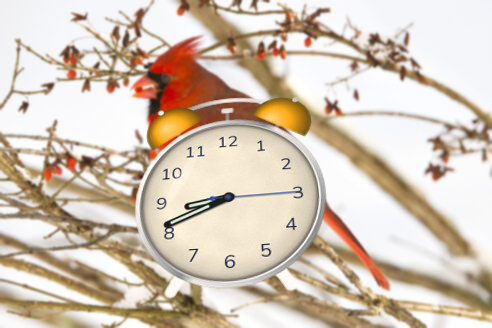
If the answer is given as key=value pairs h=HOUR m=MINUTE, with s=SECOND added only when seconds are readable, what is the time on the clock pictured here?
h=8 m=41 s=15
